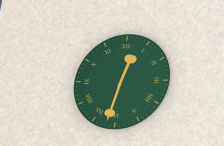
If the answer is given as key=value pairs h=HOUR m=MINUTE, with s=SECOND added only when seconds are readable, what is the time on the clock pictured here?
h=12 m=32
